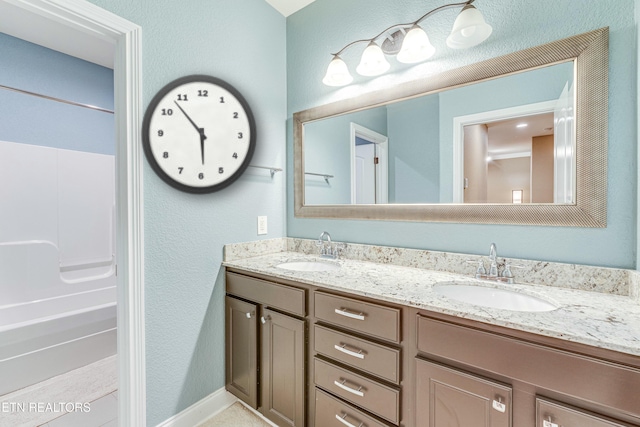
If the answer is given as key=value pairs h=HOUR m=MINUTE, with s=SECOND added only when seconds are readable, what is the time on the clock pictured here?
h=5 m=53
